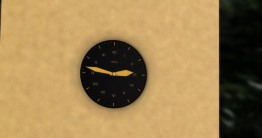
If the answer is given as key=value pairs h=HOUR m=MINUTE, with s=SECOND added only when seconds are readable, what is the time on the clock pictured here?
h=2 m=47
